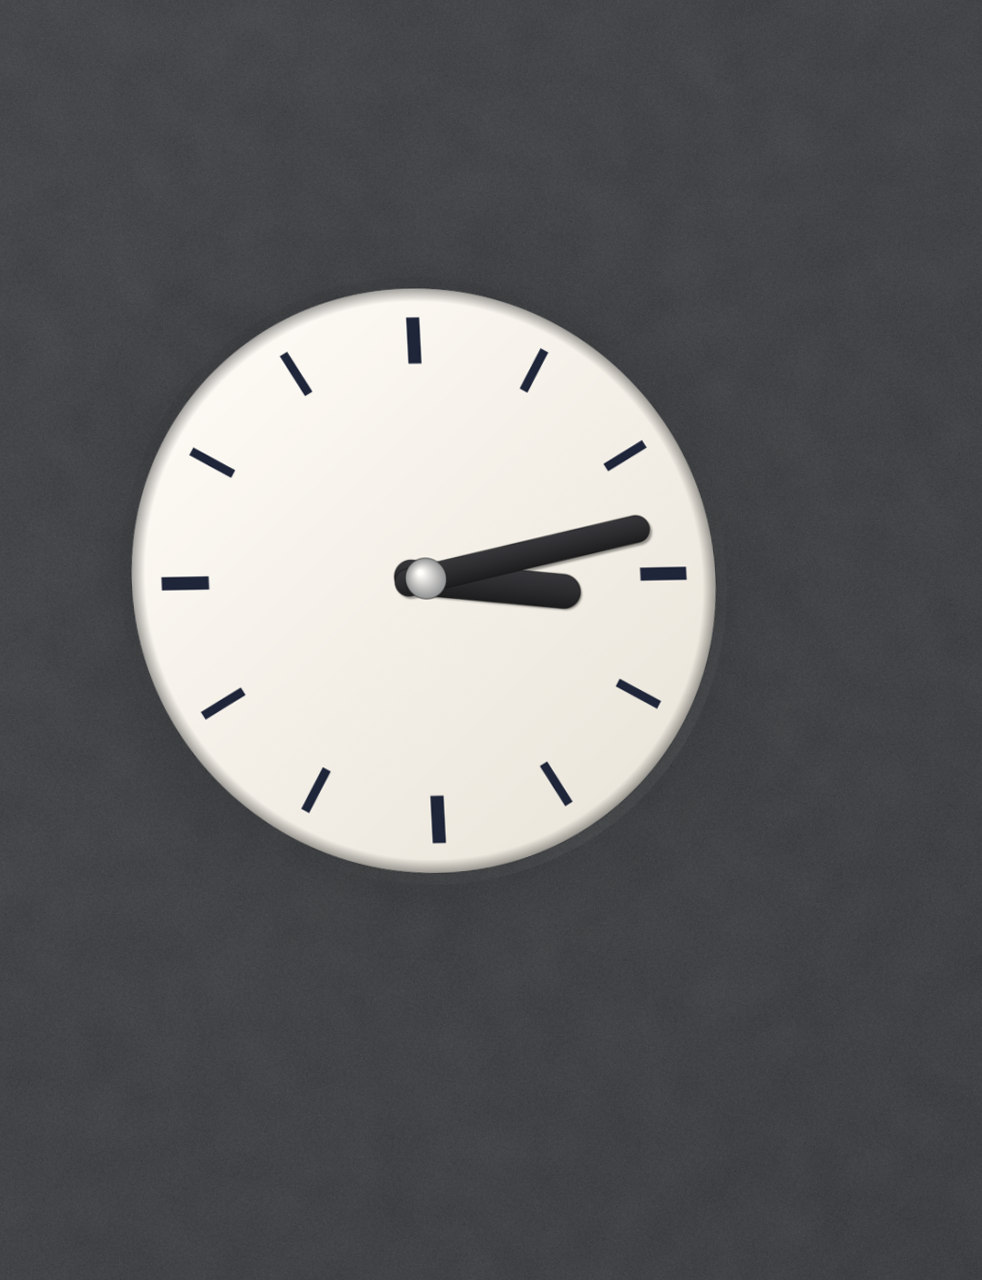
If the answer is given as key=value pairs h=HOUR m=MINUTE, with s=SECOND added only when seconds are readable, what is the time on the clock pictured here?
h=3 m=13
